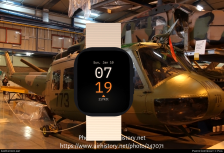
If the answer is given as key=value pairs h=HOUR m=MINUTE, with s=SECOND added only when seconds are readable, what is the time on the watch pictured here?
h=7 m=19
